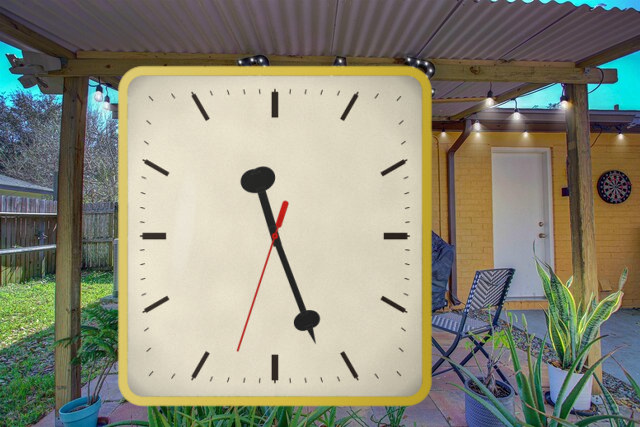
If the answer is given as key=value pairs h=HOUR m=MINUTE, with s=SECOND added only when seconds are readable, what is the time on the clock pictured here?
h=11 m=26 s=33
